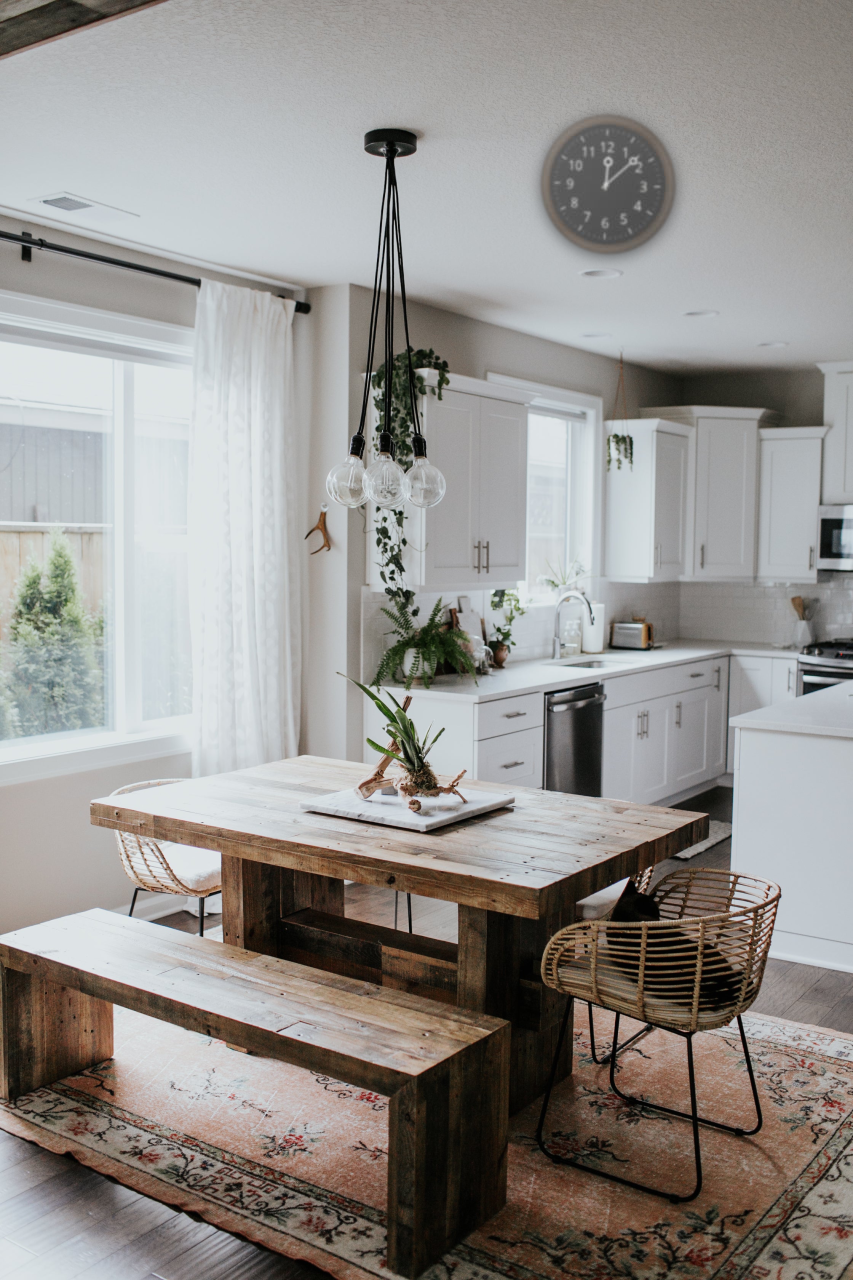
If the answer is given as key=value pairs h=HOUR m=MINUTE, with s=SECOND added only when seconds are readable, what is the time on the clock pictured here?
h=12 m=8
